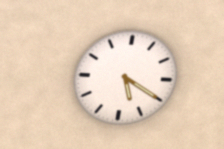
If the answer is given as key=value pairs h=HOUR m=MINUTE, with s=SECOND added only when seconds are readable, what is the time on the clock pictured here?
h=5 m=20
